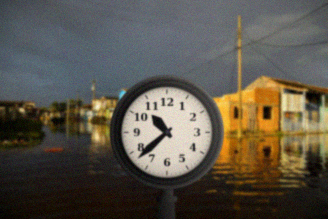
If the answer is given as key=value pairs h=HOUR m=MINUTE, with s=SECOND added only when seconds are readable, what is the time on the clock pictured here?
h=10 m=38
